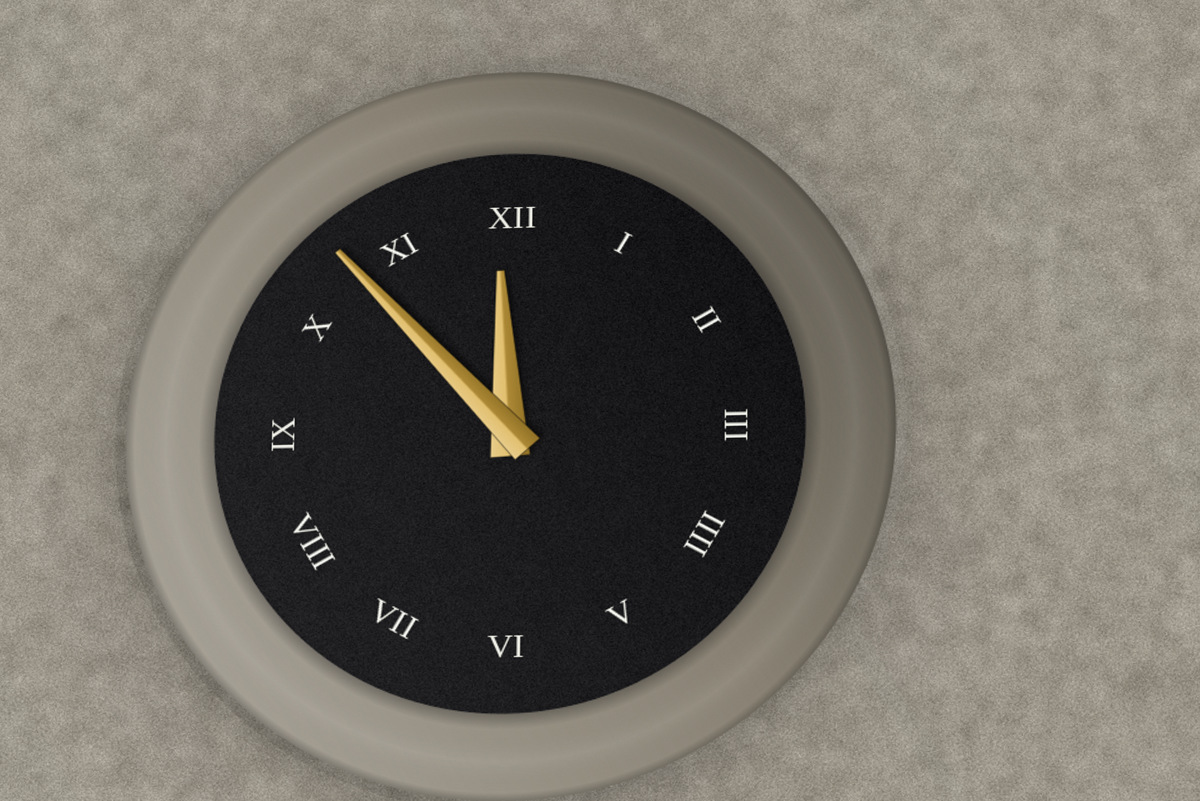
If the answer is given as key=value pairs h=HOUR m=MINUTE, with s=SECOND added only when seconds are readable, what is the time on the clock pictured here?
h=11 m=53
